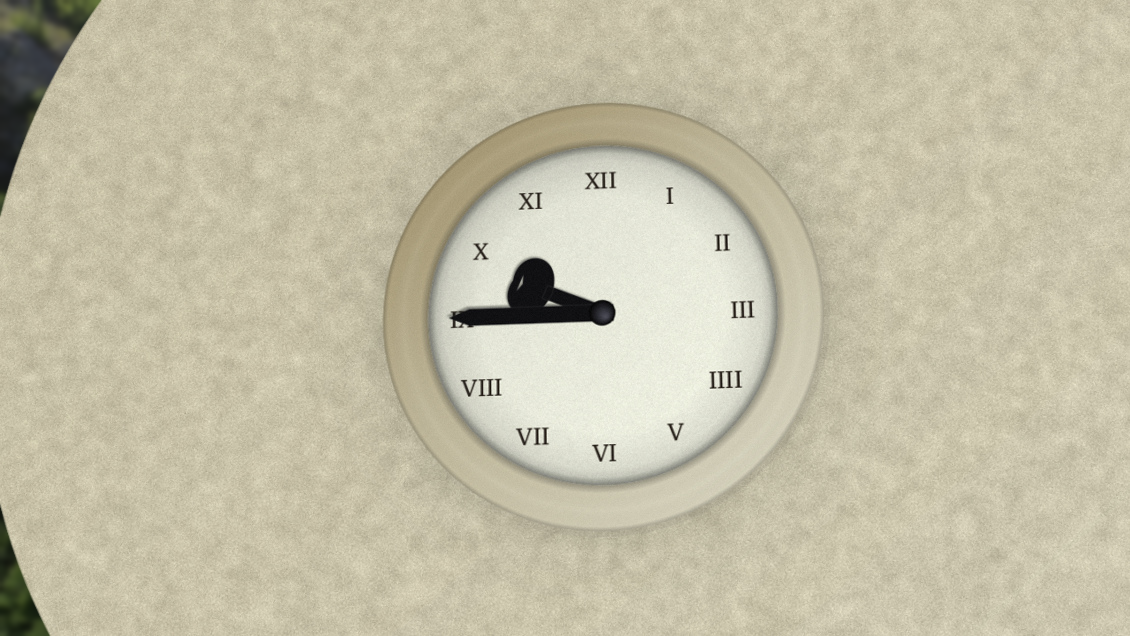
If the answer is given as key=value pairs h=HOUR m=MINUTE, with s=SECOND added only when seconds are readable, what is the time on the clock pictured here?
h=9 m=45
